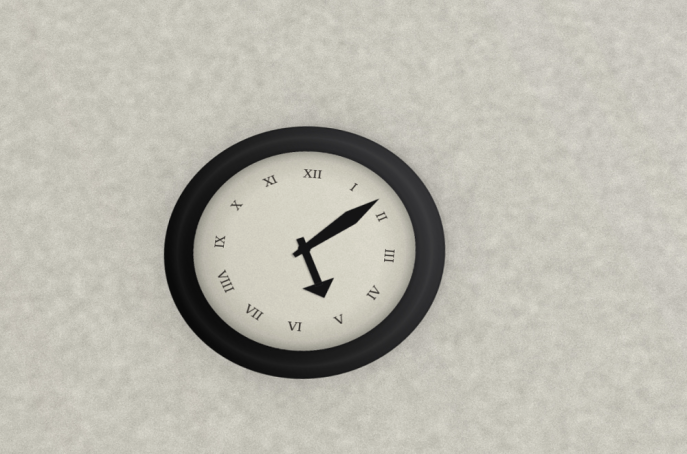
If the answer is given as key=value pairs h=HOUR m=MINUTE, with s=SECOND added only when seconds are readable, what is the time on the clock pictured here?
h=5 m=8
